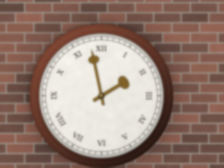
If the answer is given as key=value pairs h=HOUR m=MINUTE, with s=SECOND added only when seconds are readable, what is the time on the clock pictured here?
h=1 m=58
